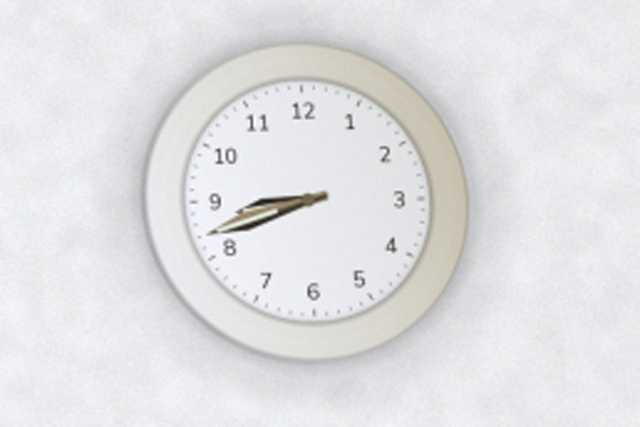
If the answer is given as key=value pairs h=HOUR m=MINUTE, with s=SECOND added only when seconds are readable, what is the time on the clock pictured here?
h=8 m=42
